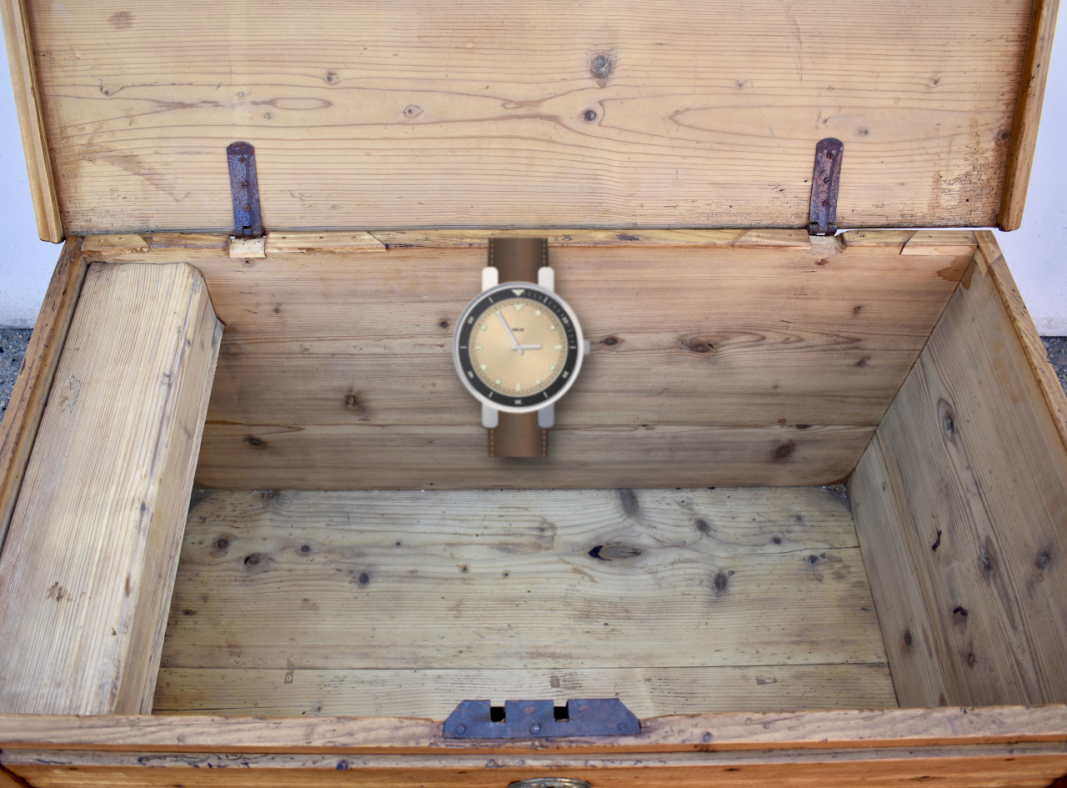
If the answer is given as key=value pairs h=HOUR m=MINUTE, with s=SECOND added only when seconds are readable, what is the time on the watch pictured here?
h=2 m=55
